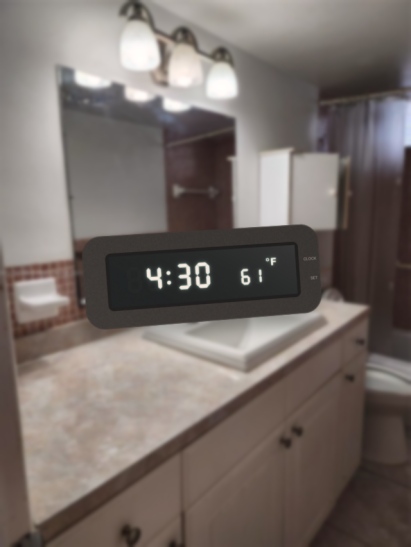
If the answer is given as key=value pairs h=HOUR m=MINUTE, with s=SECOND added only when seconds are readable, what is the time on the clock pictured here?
h=4 m=30
